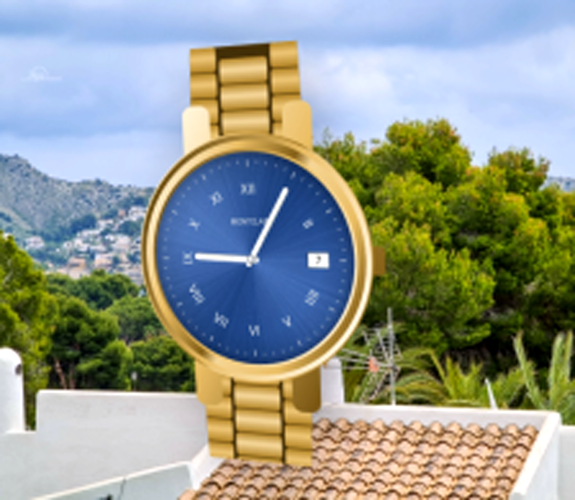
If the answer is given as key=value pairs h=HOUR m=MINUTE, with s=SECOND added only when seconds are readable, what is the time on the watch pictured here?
h=9 m=5
